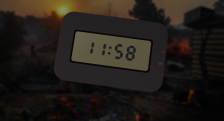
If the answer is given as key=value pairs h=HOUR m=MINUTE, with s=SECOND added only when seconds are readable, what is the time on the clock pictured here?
h=11 m=58
